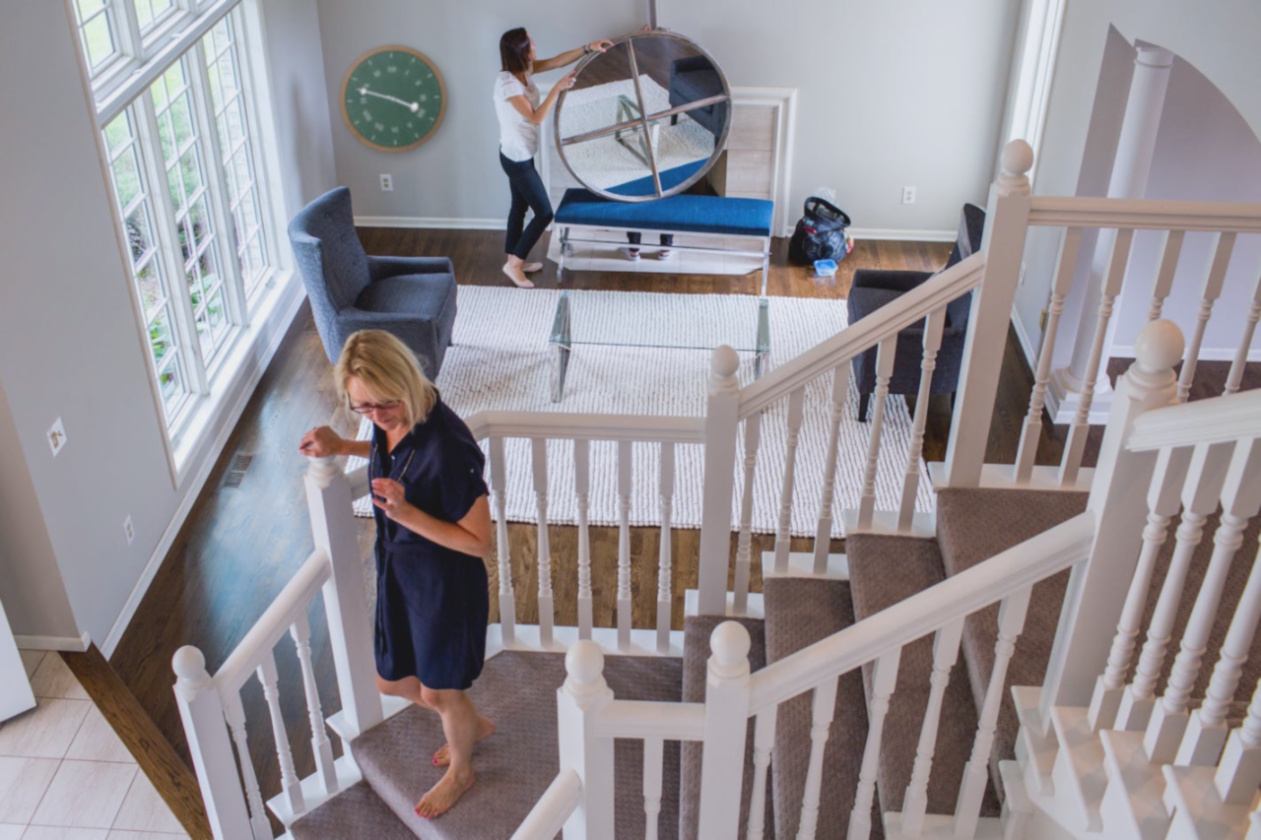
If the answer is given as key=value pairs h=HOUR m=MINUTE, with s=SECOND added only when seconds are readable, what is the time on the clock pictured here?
h=3 m=48
